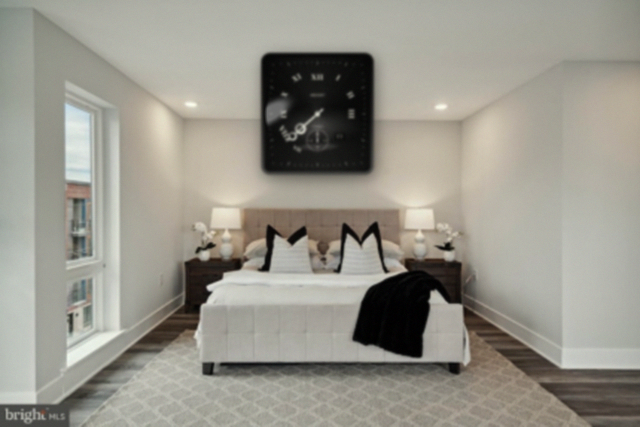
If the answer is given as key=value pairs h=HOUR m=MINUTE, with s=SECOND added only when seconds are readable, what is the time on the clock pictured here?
h=7 m=38
